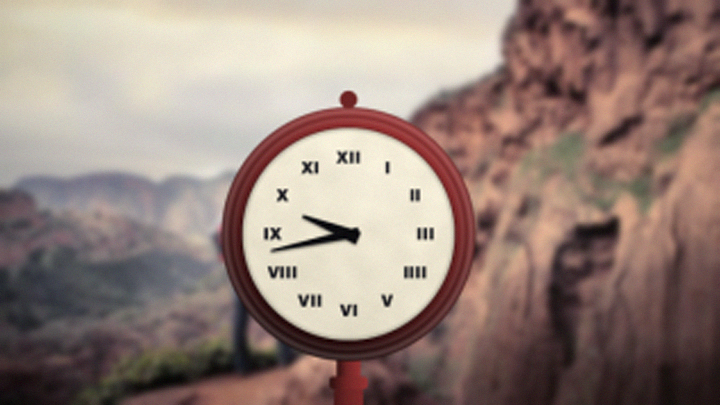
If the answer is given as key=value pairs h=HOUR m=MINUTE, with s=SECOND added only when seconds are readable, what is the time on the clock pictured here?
h=9 m=43
